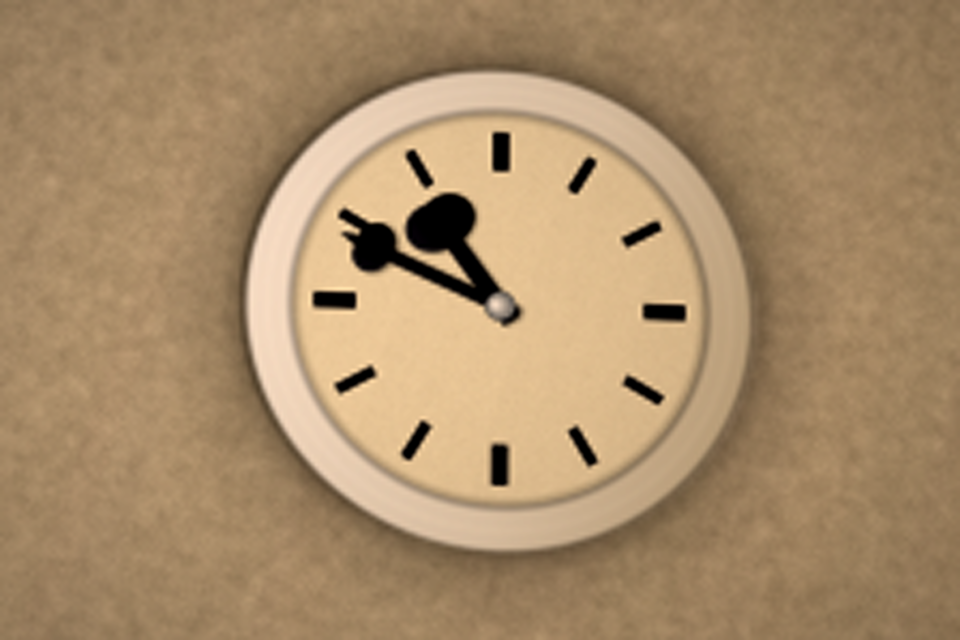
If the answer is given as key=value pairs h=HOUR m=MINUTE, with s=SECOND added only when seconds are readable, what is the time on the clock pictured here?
h=10 m=49
